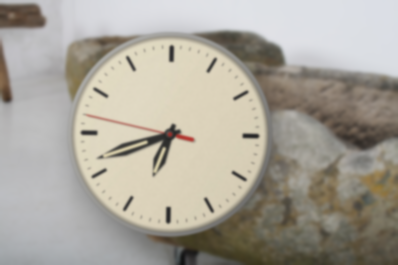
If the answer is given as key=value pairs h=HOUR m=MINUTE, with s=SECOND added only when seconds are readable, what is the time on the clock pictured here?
h=6 m=41 s=47
